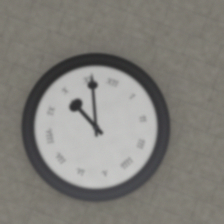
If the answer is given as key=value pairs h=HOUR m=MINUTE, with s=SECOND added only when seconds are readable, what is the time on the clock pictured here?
h=9 m=56
